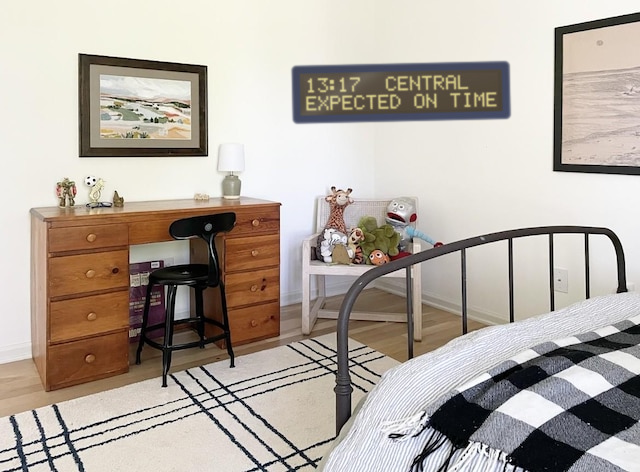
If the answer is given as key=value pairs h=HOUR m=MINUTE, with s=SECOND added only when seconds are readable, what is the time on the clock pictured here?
h=13 m=17
